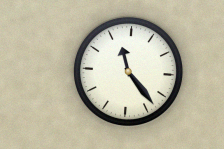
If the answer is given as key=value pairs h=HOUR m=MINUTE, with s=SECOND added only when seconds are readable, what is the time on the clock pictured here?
h=11 m=23
